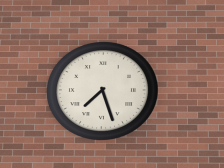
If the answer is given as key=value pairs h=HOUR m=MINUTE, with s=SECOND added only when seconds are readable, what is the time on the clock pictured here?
h=7 m=27
